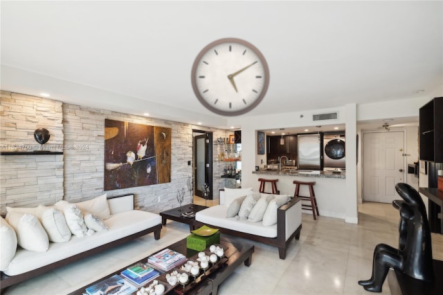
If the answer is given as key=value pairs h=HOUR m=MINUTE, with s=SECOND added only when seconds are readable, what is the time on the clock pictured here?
h=5 m=10
